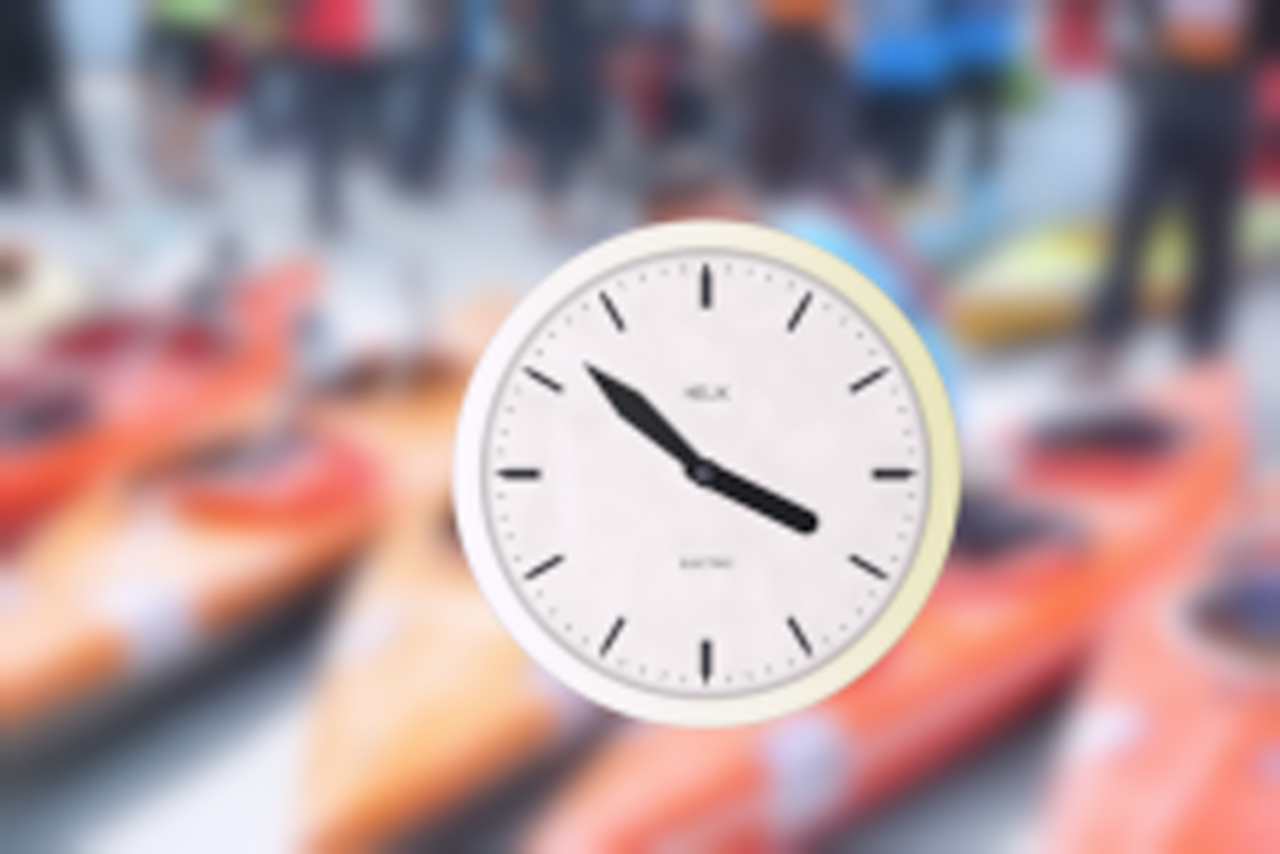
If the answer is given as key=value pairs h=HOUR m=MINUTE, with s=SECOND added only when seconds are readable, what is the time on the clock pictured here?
h=3 m=52
